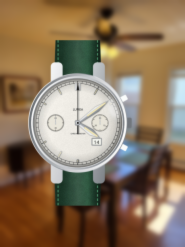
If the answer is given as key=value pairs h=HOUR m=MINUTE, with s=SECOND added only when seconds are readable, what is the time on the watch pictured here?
h=4 m=9
